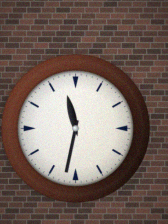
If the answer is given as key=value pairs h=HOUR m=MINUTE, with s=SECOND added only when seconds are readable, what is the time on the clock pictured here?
h=11 m=32
